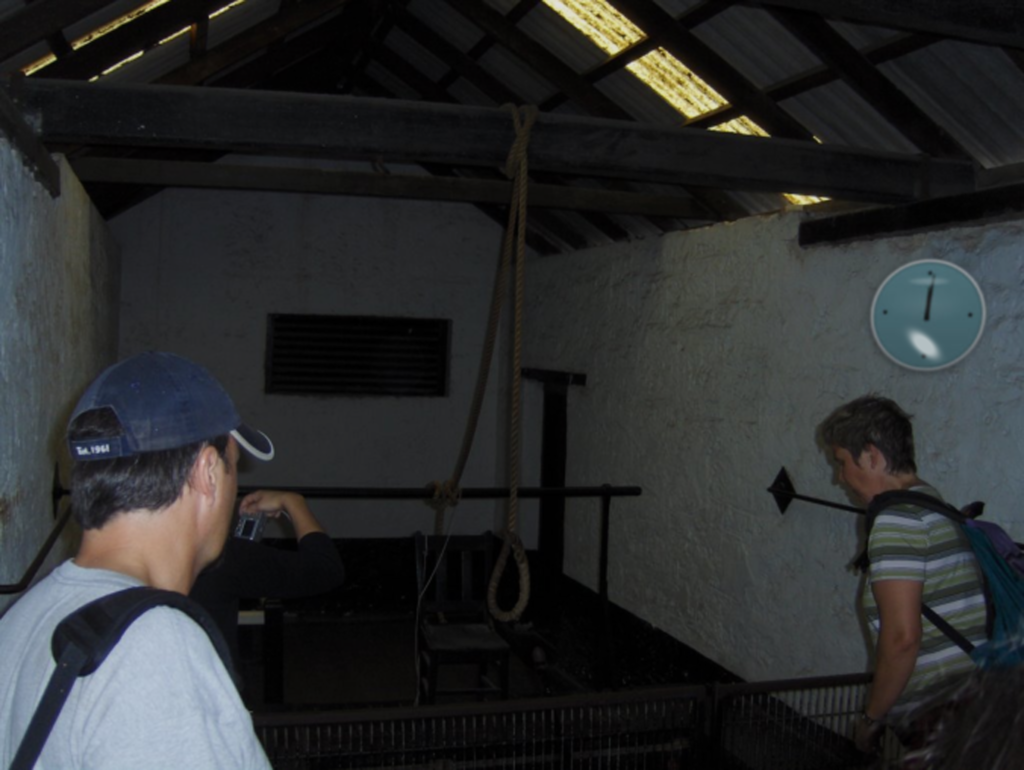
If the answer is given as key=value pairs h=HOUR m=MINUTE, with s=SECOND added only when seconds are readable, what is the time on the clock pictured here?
h=12 m=1
